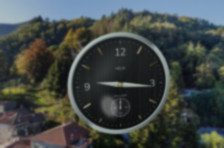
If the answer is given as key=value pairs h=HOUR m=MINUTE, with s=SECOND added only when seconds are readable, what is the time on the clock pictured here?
h=9 m=16
